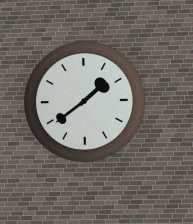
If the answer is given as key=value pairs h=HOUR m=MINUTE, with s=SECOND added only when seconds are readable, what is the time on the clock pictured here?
h=1 m=39
